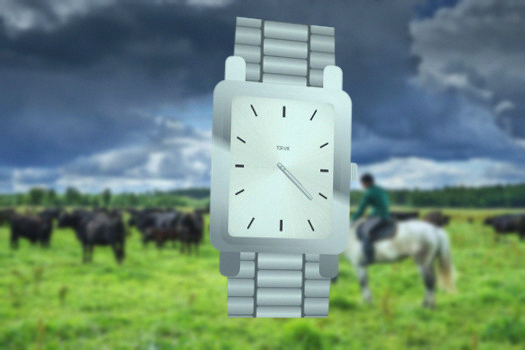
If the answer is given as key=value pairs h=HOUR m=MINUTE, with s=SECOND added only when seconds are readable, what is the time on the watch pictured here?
h=4 m=22
